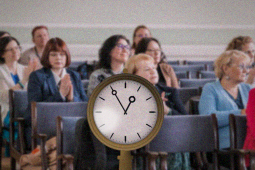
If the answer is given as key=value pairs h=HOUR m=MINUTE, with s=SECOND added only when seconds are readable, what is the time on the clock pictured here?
h=12 m=55
